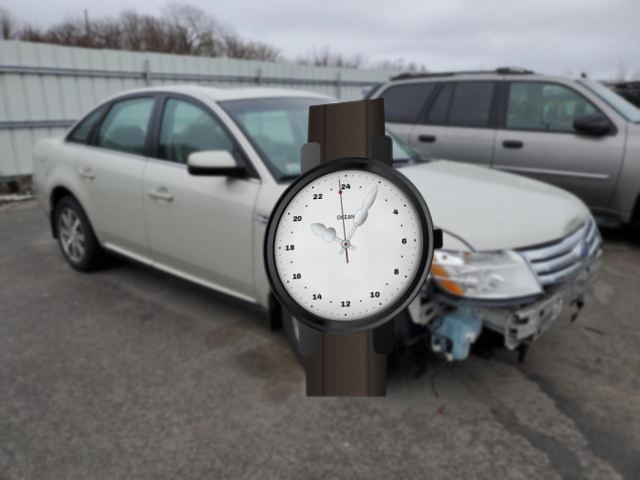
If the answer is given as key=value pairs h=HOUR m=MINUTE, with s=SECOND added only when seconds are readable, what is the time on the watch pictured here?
h=20 m=4 s=59
